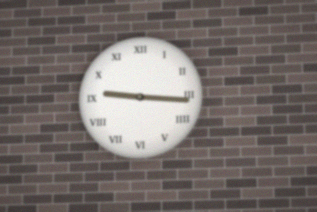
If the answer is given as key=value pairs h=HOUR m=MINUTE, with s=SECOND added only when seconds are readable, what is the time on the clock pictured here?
h=9 m=16
